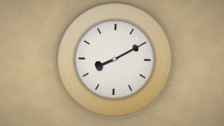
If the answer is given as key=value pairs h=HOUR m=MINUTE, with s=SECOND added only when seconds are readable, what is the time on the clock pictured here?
h=8 m=10
